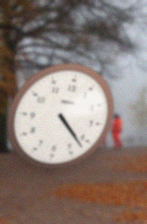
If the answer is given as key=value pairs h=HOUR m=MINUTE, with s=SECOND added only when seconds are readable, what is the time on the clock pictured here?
h=4 m=22
